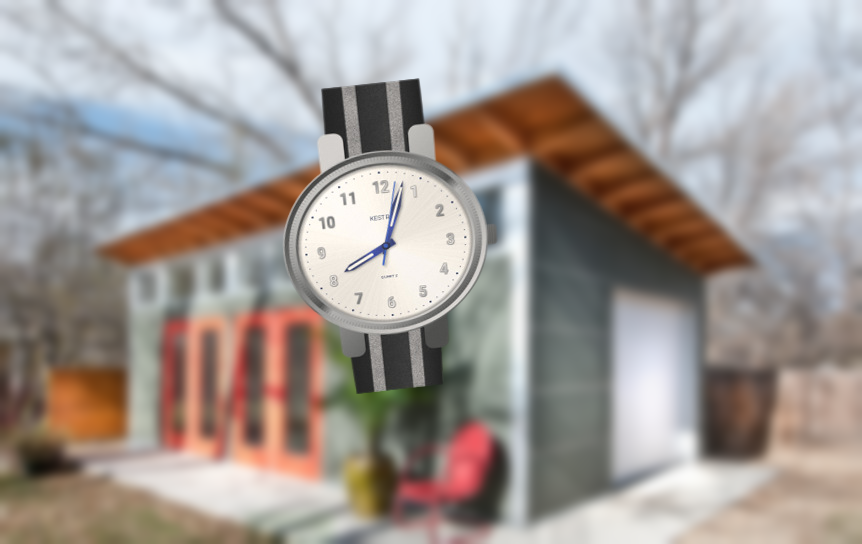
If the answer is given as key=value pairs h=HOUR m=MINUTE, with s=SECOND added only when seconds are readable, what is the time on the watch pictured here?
h=8 m=3 s=2
